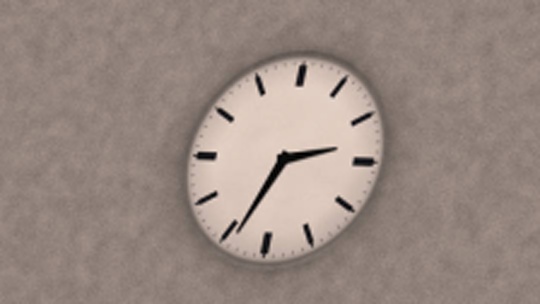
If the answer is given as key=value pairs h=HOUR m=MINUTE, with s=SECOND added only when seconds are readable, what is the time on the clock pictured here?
h=2 m=34
